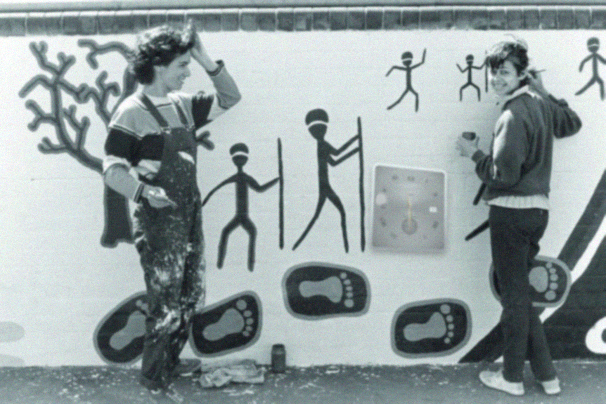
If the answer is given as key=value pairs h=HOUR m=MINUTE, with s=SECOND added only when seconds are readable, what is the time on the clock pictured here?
h=11 m=30
